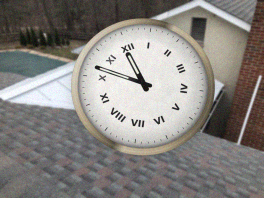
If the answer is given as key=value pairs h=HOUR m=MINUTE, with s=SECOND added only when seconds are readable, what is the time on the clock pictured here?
h=11 m=52
